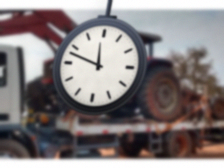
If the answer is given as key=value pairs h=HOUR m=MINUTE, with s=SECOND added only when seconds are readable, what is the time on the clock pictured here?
h=11 m=48
